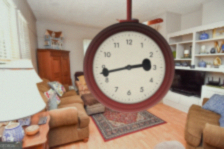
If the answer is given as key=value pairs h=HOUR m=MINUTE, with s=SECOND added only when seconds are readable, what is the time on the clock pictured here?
h=2 m=43
